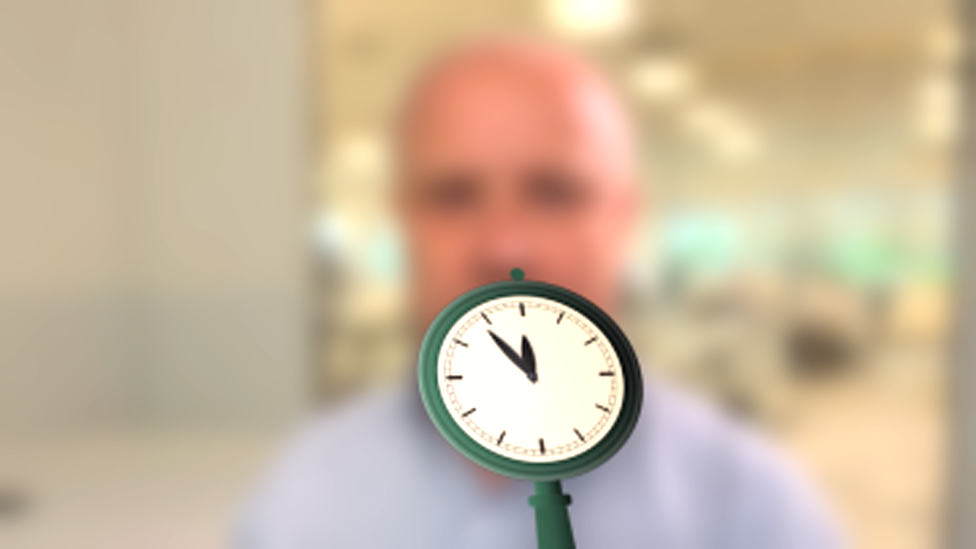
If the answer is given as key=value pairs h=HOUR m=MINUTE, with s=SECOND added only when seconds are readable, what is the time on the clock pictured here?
h=11 m=54
